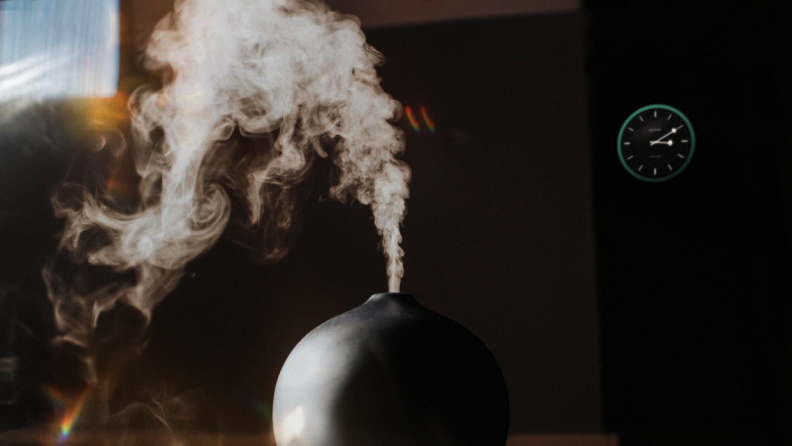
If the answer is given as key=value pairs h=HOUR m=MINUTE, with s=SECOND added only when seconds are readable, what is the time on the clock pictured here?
h=3 m=10
